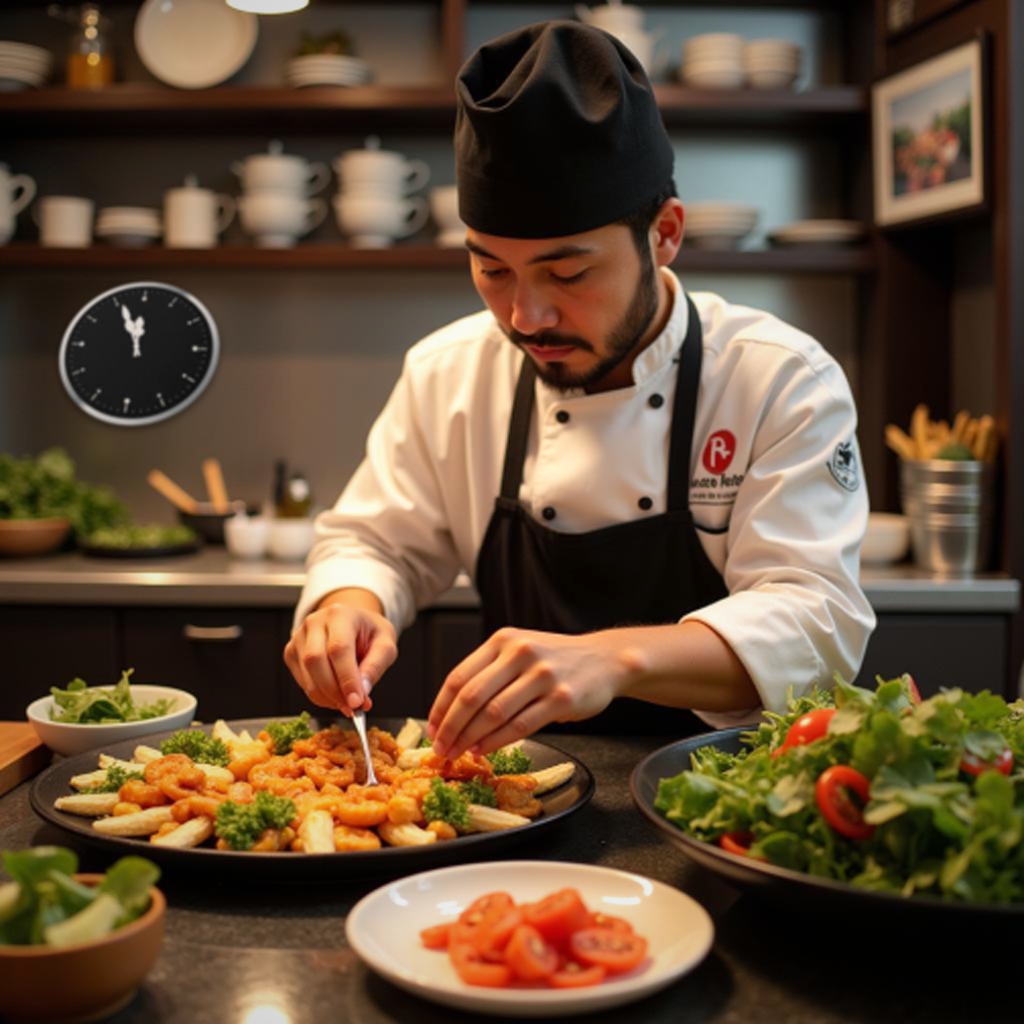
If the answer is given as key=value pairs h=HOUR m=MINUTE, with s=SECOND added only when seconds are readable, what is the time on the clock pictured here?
h=11 m=56
